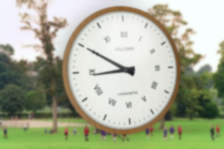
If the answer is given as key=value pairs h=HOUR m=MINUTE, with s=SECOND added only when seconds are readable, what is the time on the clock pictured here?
h=8 m=50
